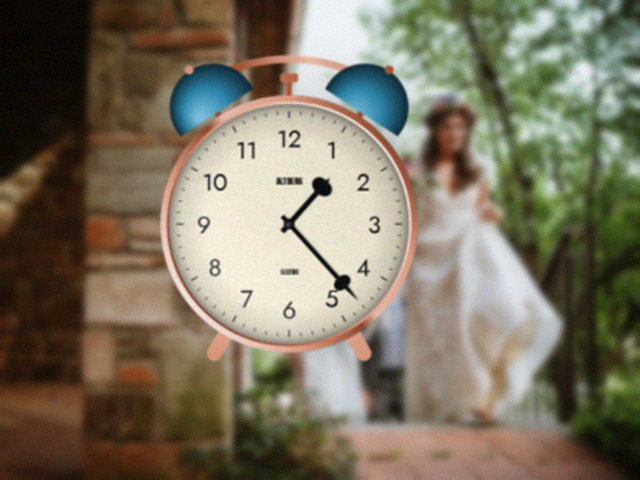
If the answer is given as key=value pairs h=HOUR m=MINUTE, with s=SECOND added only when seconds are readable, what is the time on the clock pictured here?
h=1 m=23
